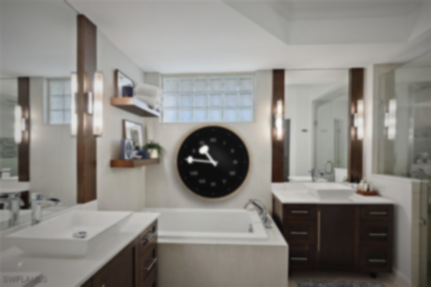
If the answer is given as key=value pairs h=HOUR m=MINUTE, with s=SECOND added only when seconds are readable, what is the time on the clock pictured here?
h=10 m=46
